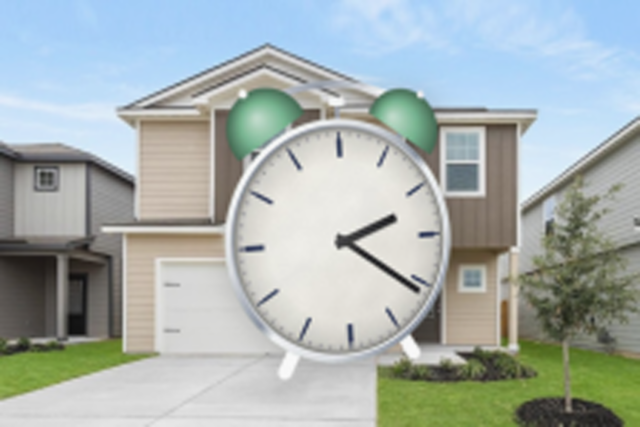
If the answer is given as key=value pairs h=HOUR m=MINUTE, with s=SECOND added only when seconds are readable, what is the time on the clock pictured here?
h=2 m=21
